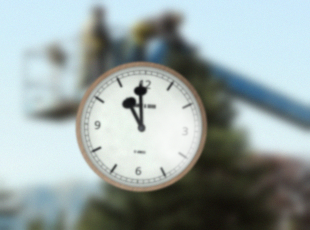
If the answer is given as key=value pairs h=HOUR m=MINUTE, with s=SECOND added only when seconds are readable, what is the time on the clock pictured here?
h=10 m=59
